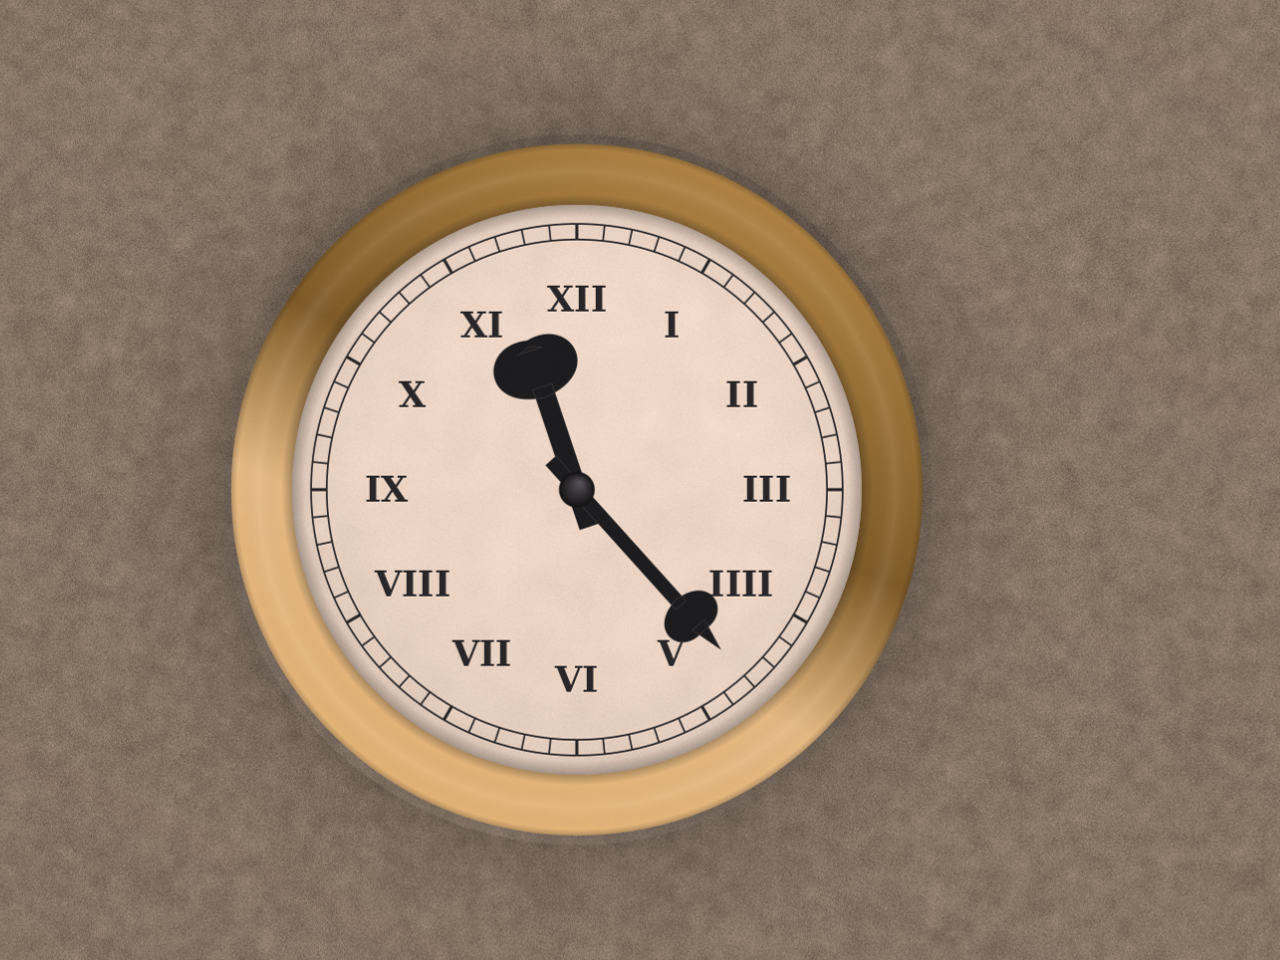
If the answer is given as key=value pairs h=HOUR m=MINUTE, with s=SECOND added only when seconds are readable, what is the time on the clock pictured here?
h=11 m=23
